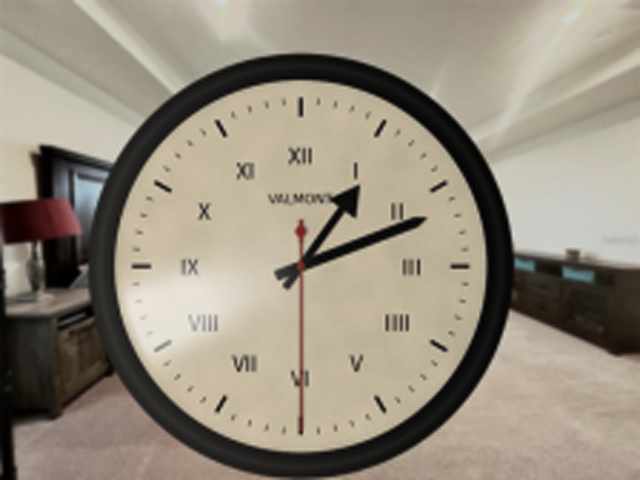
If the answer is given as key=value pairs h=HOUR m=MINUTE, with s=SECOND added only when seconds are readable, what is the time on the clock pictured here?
h=1 m=11 s=30
